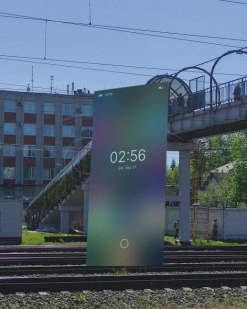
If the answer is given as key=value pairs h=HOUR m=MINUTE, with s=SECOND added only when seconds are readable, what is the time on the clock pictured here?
h=2 m=56
